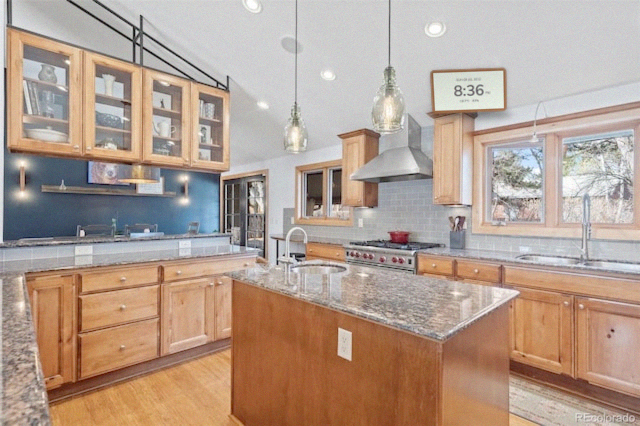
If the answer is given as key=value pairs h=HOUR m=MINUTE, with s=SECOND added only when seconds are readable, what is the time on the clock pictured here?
h=8 m=36
